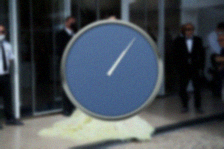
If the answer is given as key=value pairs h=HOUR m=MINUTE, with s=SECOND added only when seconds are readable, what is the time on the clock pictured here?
h=1 m=6
